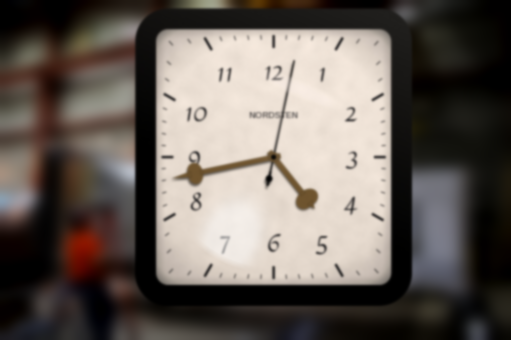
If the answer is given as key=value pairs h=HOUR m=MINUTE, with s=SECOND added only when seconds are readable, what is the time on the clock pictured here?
h=4 m=43 s=2
